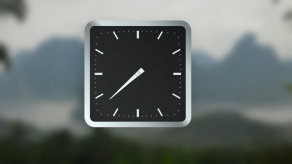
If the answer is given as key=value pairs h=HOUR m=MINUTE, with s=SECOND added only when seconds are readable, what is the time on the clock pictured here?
h=7 m=38
